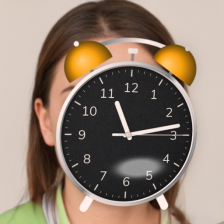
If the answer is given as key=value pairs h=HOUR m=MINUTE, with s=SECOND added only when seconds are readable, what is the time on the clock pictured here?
h=11 m=13 s=15
